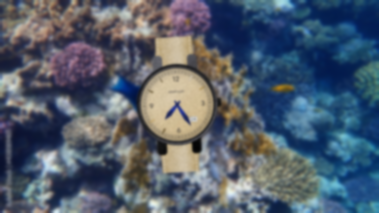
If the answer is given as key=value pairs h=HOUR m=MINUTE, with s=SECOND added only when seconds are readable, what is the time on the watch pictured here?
h=7 m=25
